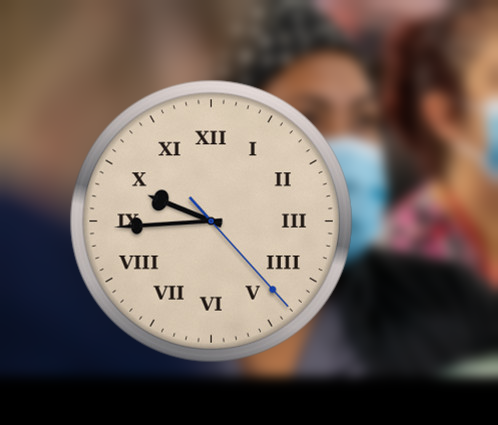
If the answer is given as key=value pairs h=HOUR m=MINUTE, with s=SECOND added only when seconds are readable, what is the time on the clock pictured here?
h=9 m=44 s=23
